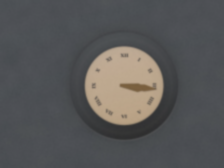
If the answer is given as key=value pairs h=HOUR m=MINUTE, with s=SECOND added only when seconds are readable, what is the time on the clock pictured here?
h=3 m=16
